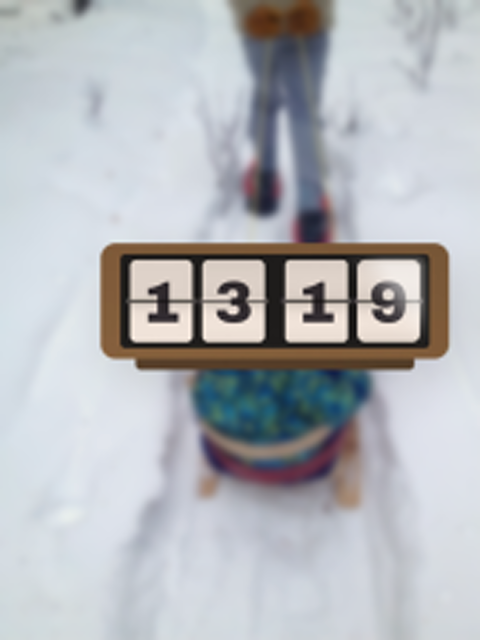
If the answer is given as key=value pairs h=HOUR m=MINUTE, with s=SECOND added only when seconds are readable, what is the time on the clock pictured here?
h=13 m=19
